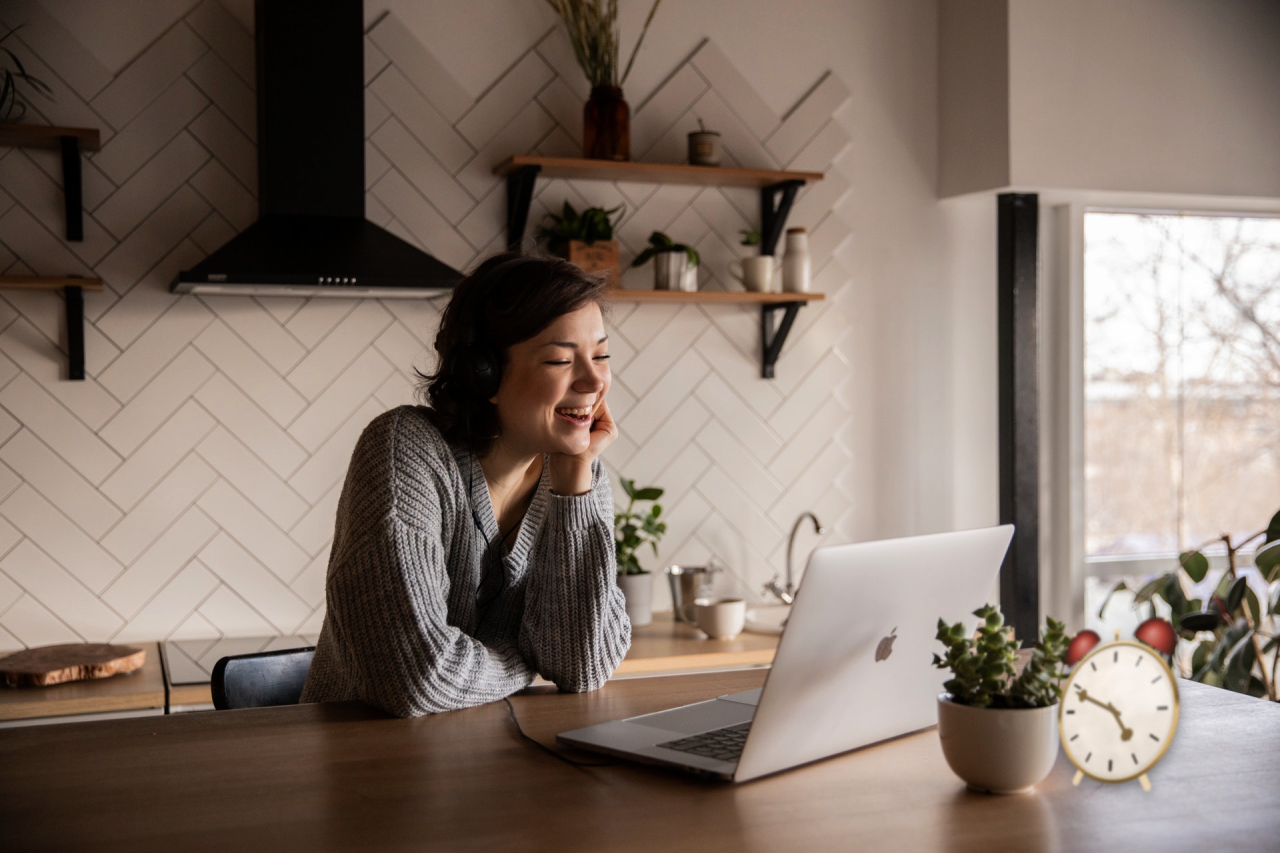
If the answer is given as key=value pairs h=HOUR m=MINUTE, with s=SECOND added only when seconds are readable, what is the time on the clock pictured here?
h=4 m=49
